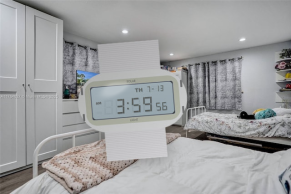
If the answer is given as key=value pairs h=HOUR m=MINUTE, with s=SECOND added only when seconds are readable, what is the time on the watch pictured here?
h=3 m=59 s=56
